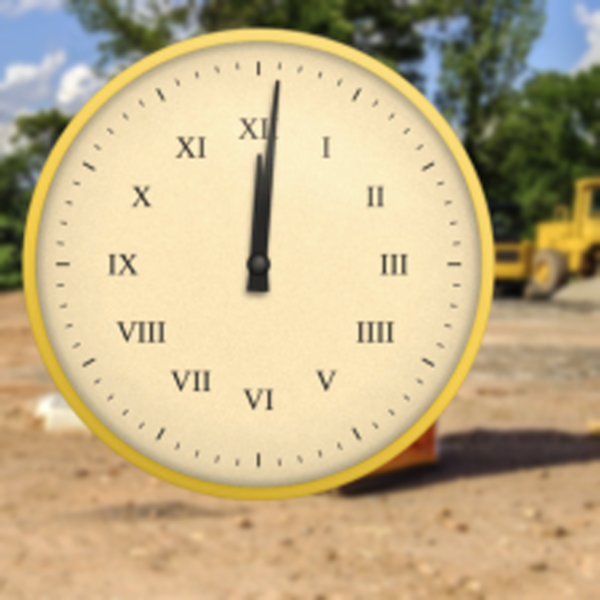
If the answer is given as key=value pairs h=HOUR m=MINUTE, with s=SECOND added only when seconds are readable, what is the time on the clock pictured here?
h=12 m=1
